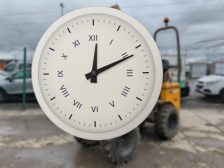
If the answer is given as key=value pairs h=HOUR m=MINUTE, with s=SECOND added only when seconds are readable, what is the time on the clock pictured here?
h=12 m=11
